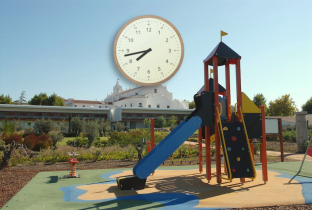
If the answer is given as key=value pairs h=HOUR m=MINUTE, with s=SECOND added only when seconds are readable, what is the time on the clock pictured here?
h=7 m=43
